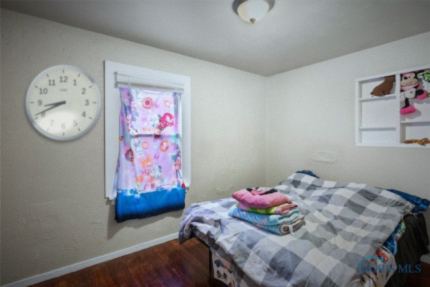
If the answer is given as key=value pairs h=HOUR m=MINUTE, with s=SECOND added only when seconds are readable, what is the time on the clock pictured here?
h=8 m=41
